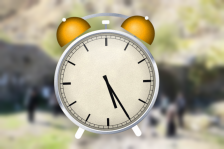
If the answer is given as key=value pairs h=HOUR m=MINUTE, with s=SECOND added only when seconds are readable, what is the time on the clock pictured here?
h=5 m=25
